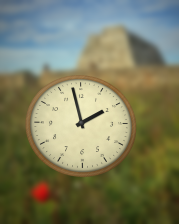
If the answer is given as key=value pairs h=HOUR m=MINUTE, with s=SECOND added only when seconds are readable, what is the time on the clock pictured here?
h=1 m=58
